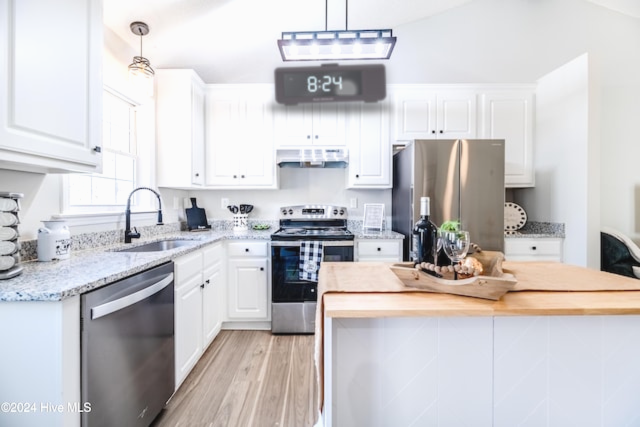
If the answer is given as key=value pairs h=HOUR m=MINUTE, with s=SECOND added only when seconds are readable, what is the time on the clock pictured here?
h=8 m=24
